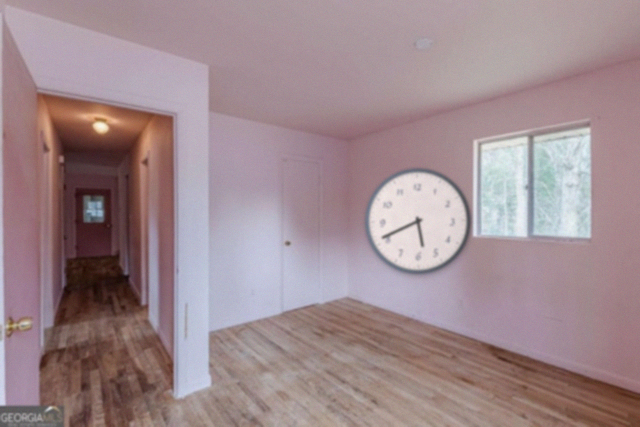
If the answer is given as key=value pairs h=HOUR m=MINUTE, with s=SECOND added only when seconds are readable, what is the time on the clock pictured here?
h=5 m=41
